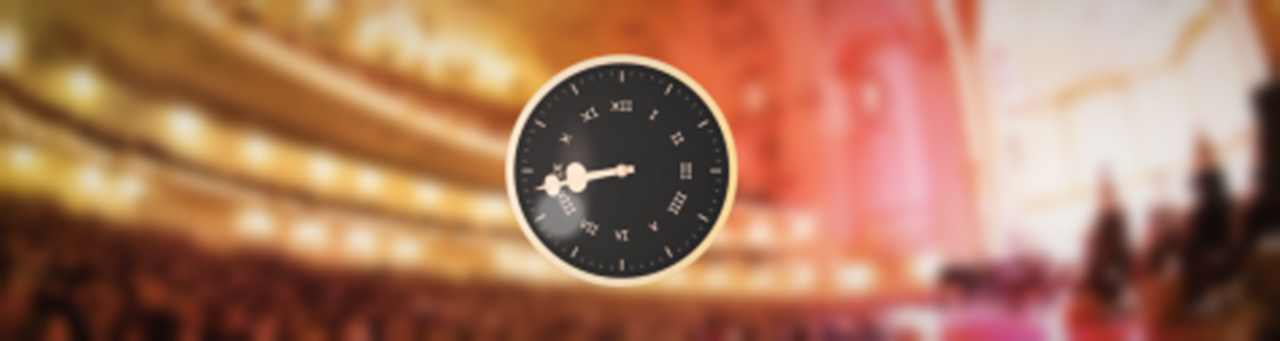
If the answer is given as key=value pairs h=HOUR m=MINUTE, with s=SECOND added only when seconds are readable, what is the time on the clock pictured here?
h=8 m=43
